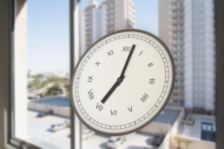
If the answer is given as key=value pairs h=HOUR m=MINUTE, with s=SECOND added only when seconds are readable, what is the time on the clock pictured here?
h=7 m=2
